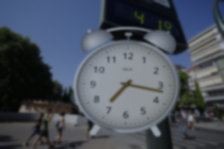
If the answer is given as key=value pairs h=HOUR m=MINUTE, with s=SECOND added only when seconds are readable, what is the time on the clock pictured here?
h=7 m=17
